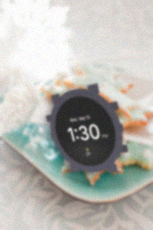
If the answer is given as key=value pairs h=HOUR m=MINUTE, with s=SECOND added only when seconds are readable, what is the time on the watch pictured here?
h=1 m=30
